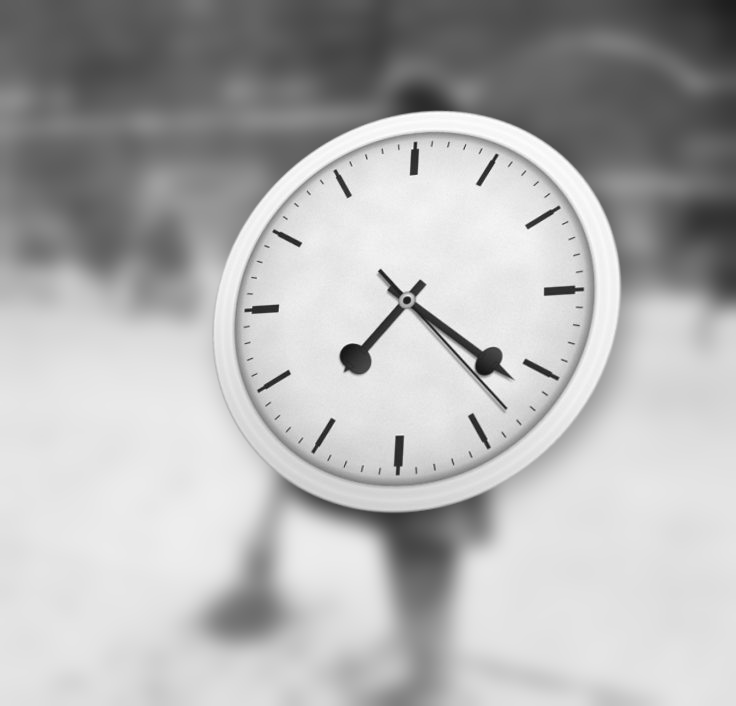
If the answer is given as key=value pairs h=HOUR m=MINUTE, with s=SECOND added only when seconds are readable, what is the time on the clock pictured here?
h=7 m=21 s=23
